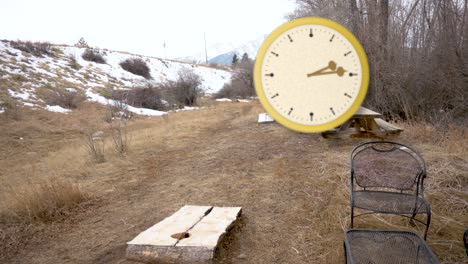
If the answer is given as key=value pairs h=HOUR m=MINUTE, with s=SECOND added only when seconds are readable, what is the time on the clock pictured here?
h=2 m=14
